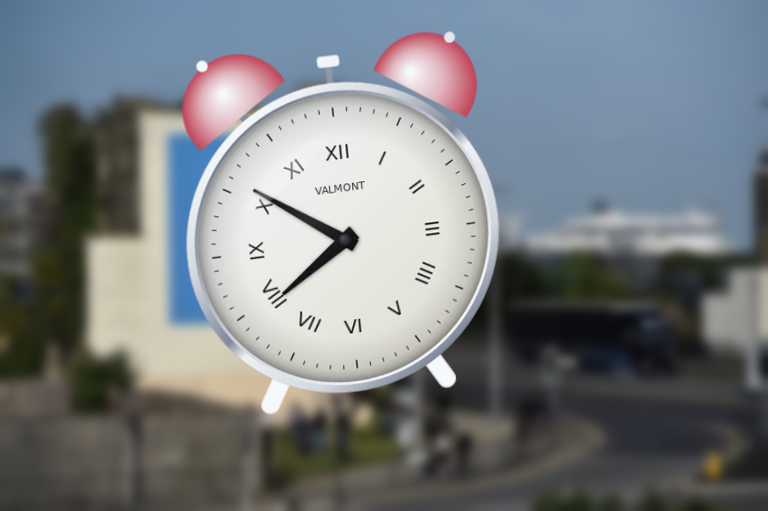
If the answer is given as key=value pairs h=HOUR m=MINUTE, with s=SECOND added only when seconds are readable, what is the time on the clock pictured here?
h=7 m=51
